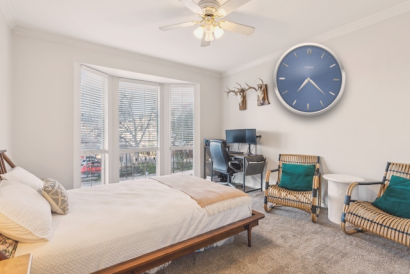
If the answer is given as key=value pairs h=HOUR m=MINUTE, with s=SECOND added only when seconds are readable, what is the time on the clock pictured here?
h=7 m=22
